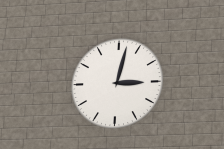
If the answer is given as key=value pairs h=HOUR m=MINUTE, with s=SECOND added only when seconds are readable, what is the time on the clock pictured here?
h=3 m=2
